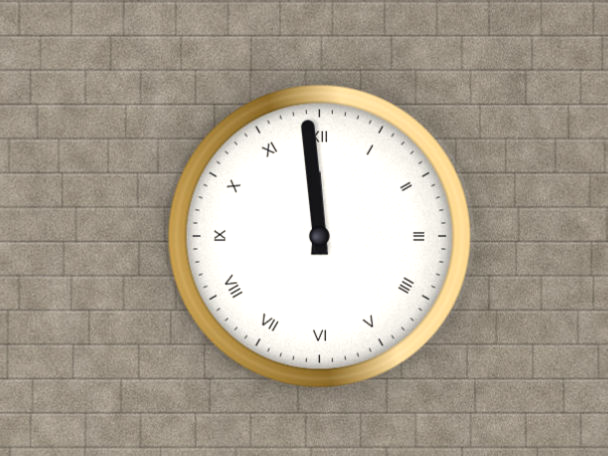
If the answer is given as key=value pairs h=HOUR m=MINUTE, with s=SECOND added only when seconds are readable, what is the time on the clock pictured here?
h=11 m=59
